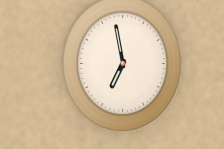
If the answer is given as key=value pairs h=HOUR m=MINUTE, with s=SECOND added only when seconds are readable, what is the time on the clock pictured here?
h=6 m=58
